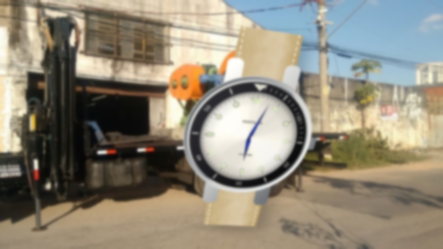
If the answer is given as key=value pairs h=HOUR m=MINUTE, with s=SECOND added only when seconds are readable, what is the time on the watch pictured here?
h=6 m=3
